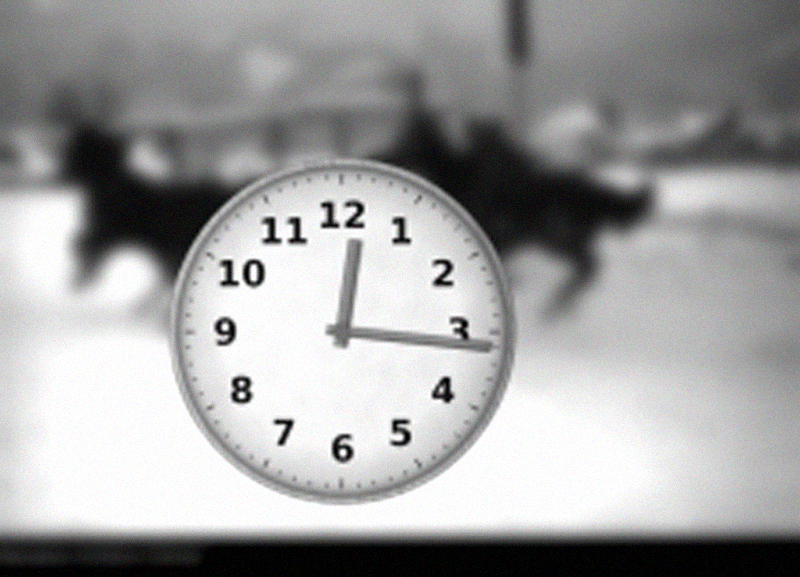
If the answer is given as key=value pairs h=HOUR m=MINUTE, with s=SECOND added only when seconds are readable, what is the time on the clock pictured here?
h=12 m=16
